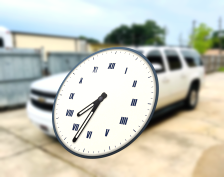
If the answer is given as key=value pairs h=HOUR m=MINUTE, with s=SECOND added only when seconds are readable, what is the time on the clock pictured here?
h=7 m=33
